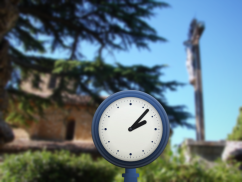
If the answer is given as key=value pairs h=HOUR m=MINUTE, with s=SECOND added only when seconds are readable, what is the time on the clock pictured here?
h=2 m=7
